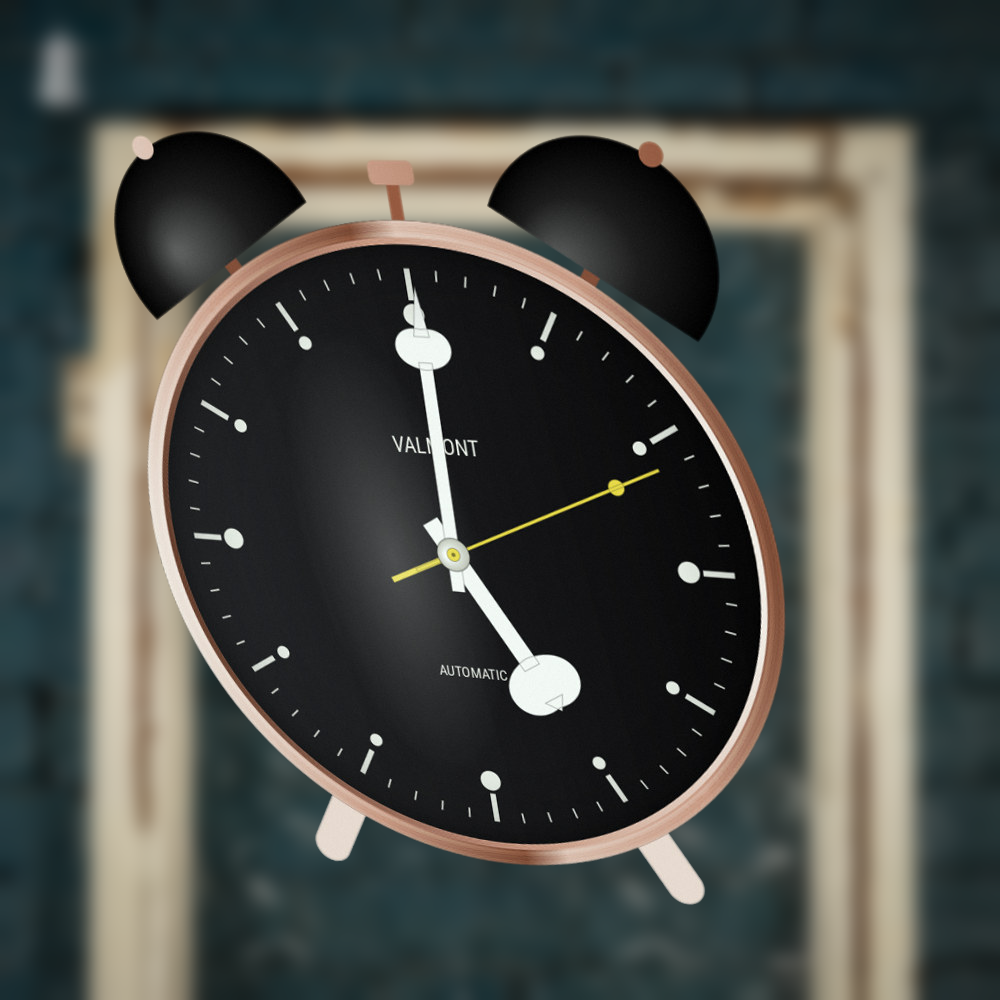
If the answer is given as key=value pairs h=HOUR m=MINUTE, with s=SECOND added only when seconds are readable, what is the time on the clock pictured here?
h=5 m=0 s=11
